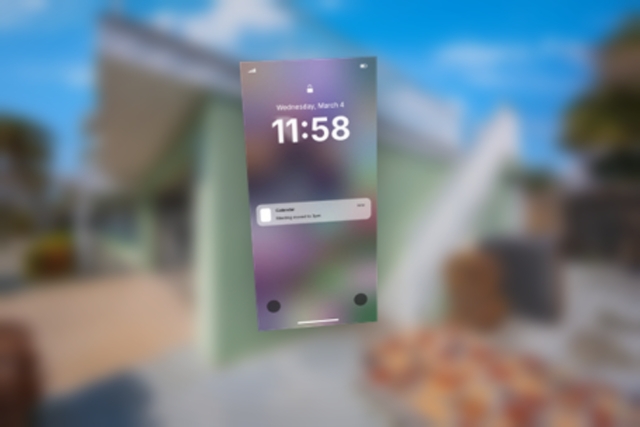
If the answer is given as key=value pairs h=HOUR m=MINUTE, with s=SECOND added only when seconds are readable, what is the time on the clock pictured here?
h=11 m=58
